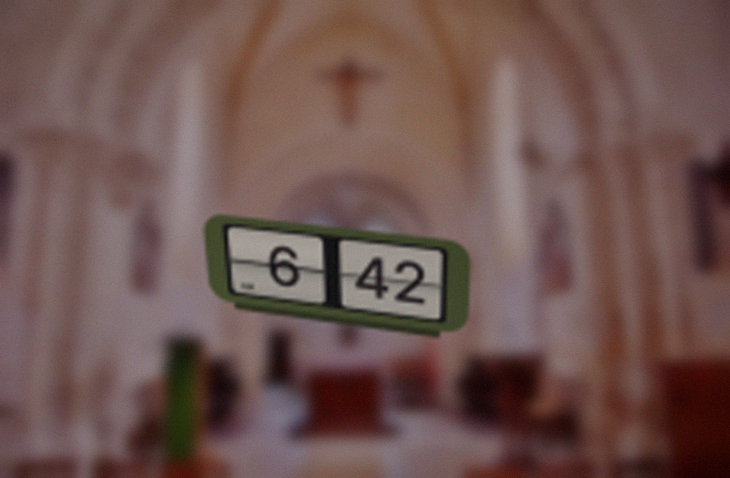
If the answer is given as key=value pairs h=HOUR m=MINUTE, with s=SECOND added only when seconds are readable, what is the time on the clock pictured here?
h=6 m=42
